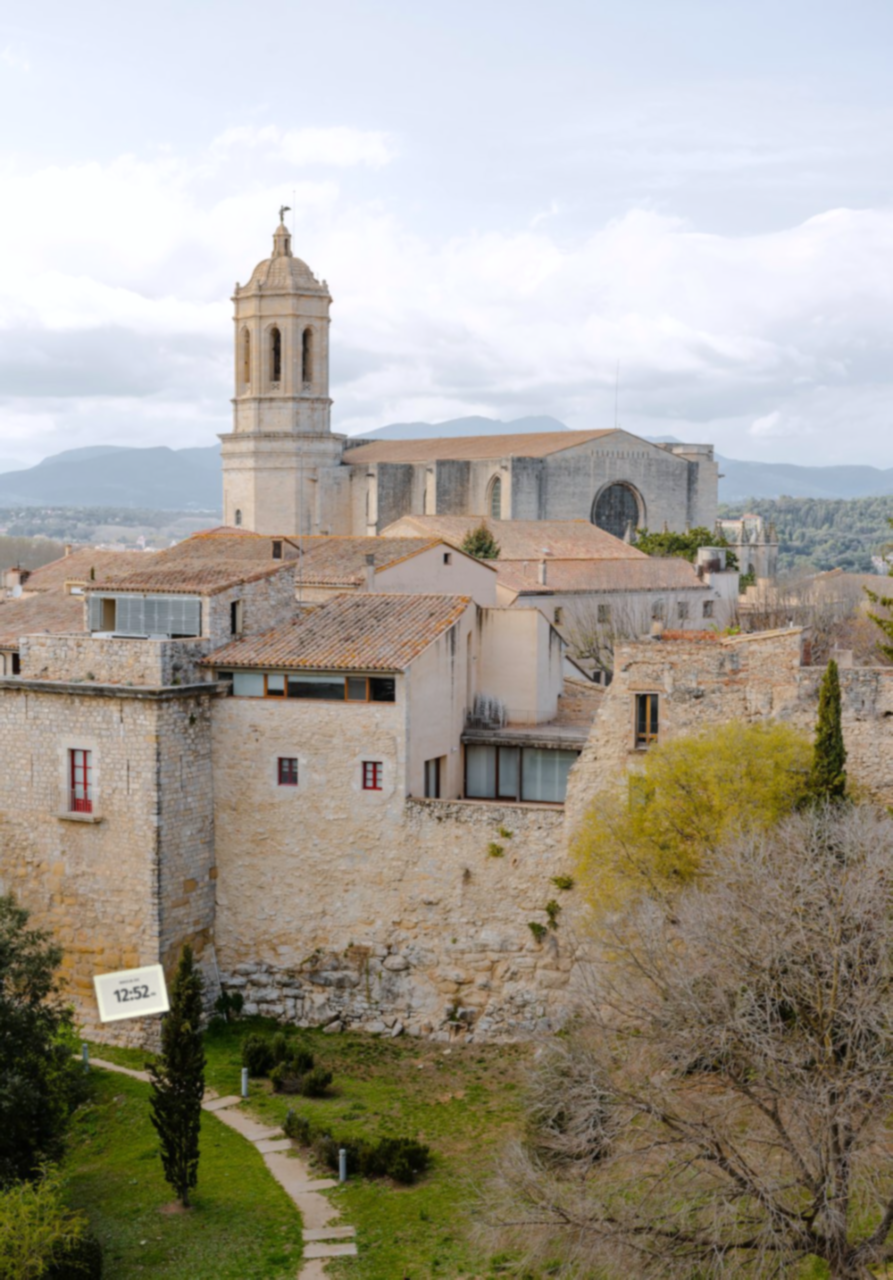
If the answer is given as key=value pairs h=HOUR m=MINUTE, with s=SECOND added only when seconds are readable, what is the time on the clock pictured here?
h=12 m=52
